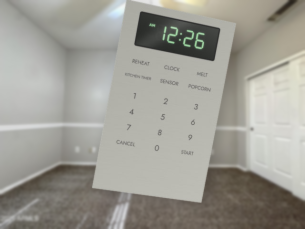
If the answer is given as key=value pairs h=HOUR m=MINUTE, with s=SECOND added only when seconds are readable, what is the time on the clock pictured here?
h=12 m=26
